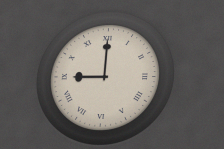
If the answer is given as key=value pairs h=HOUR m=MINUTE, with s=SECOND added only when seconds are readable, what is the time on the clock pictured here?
h=9 m=0
